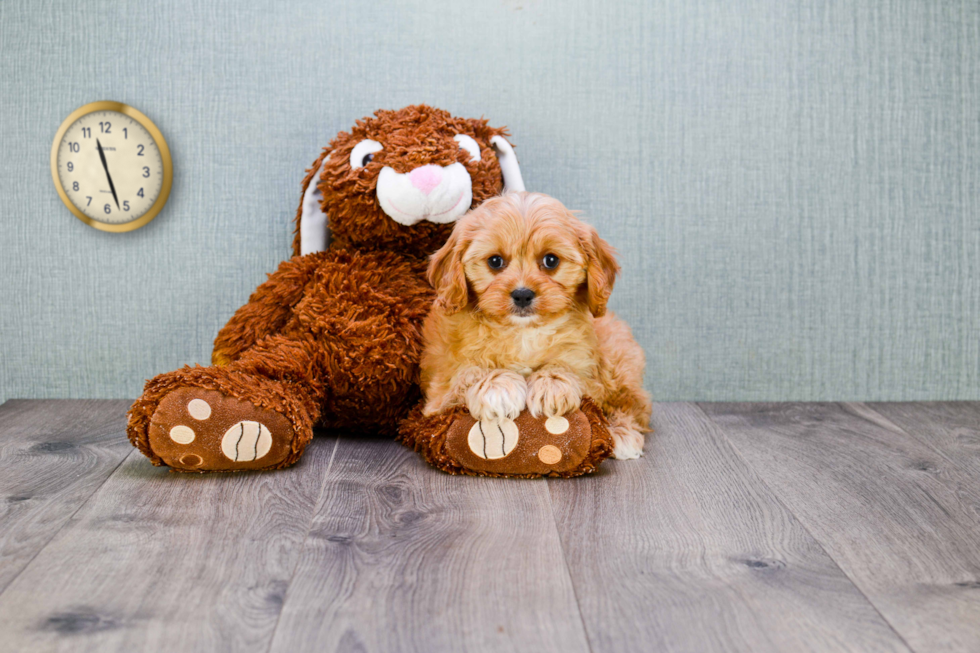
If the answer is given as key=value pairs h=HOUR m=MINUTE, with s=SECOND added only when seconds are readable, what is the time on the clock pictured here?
h=11 m=27
